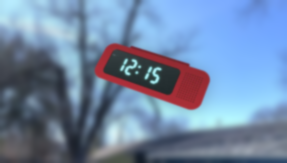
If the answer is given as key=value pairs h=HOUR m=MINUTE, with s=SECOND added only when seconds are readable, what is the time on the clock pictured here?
h=12 m=15
